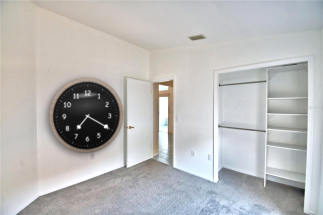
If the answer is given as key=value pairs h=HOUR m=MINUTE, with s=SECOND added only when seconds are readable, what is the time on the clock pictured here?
h=7 m=20
